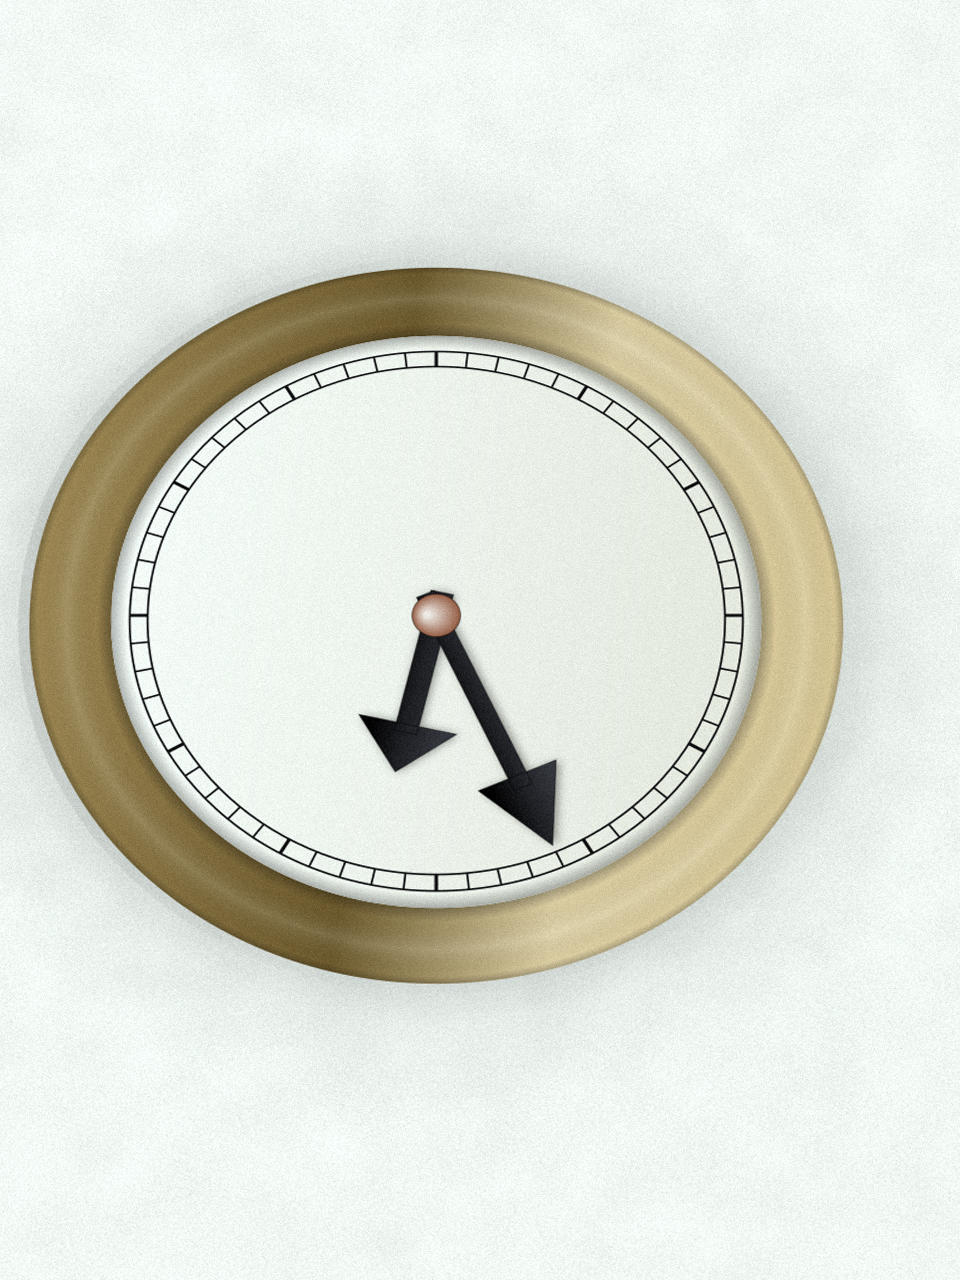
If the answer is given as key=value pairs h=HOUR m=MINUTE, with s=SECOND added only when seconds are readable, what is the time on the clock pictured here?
h=6 m=26
